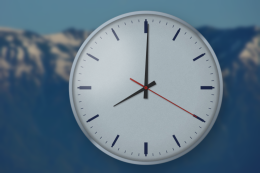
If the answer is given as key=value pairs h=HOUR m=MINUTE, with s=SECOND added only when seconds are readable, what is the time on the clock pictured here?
h=8 m=0 s=20
